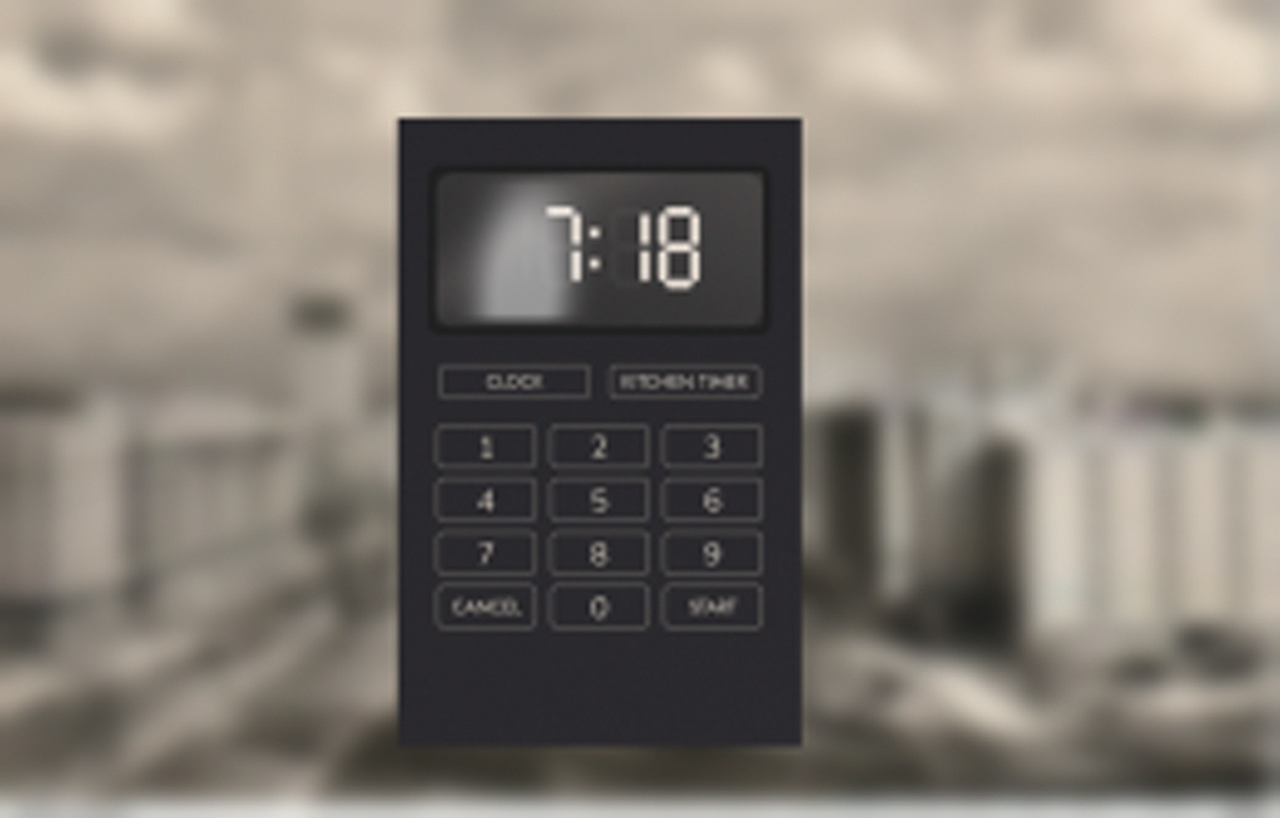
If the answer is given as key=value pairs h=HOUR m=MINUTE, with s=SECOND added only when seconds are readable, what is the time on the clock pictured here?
h=7 m=18
